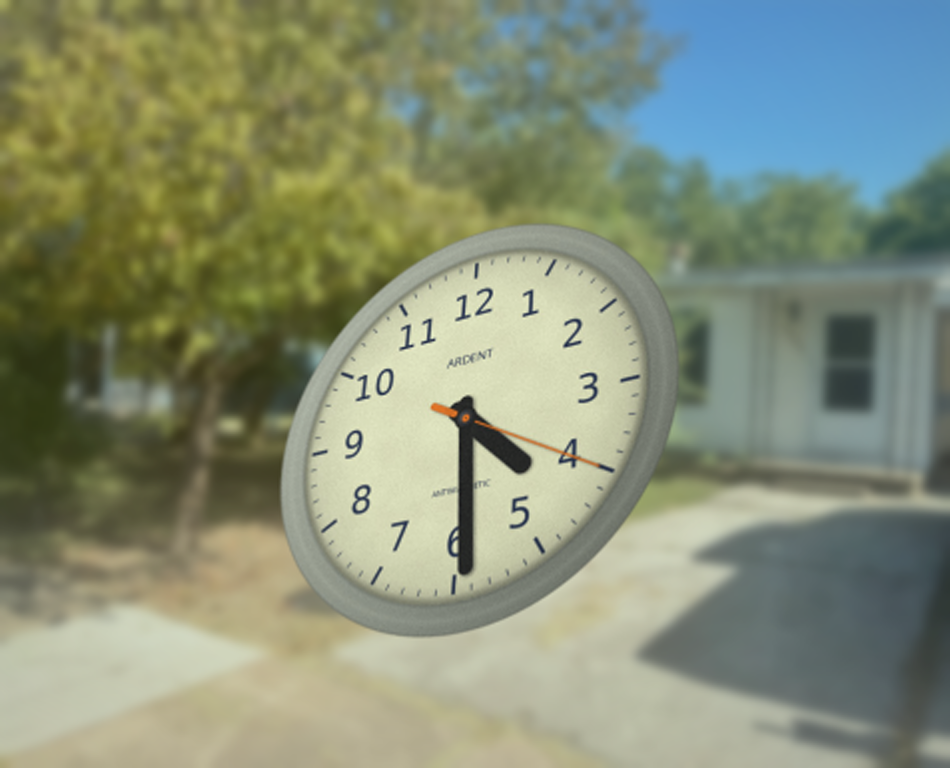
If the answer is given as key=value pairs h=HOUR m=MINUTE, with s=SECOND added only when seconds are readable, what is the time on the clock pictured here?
h=4 m=29 s=20
